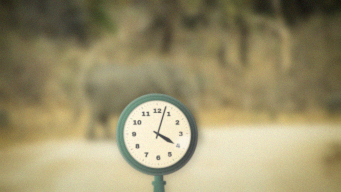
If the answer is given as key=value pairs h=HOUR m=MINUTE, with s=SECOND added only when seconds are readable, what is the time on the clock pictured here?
h=4 m=3
